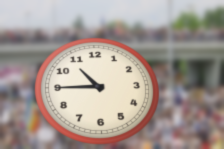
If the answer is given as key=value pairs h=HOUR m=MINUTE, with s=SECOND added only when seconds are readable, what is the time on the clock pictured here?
h=10 m=45
